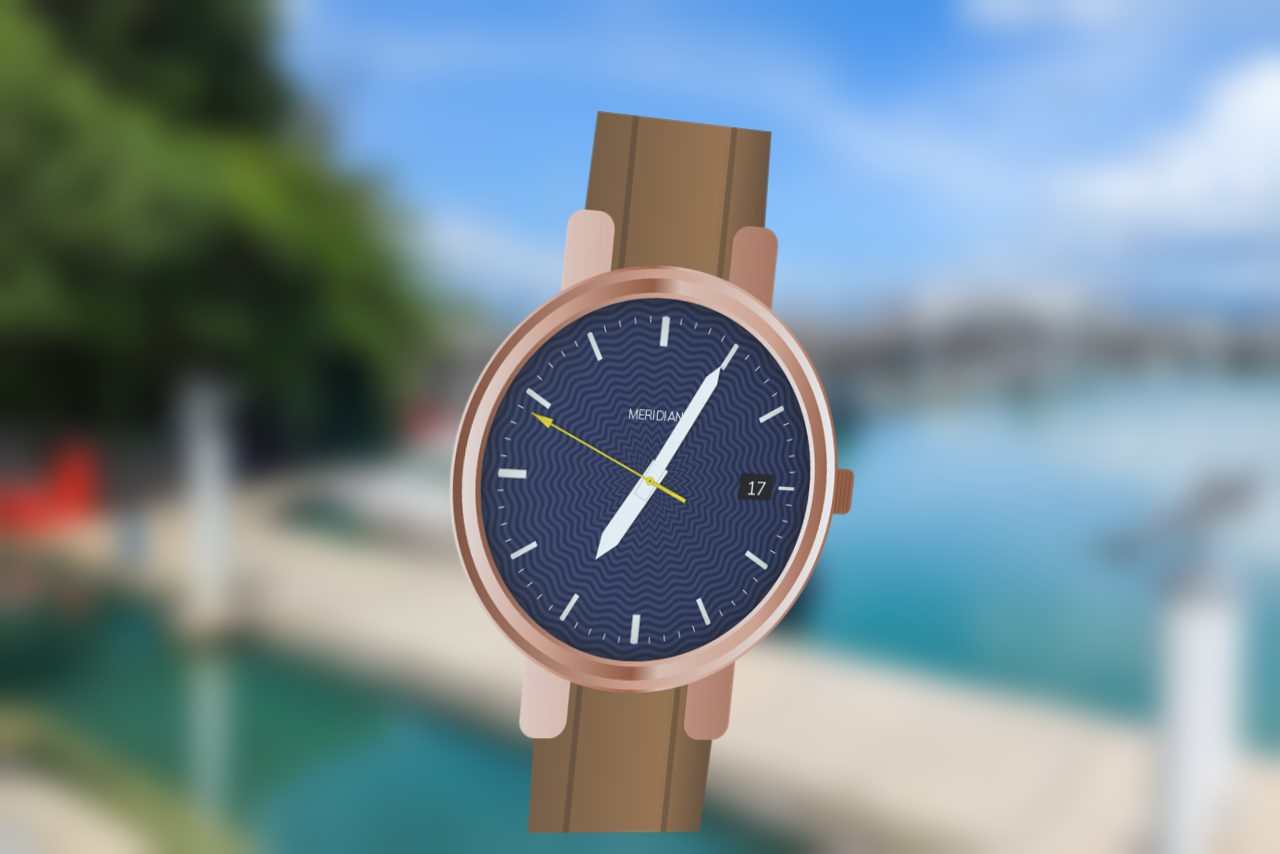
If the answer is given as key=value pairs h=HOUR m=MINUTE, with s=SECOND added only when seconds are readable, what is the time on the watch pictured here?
h=7 m=4 s=49
